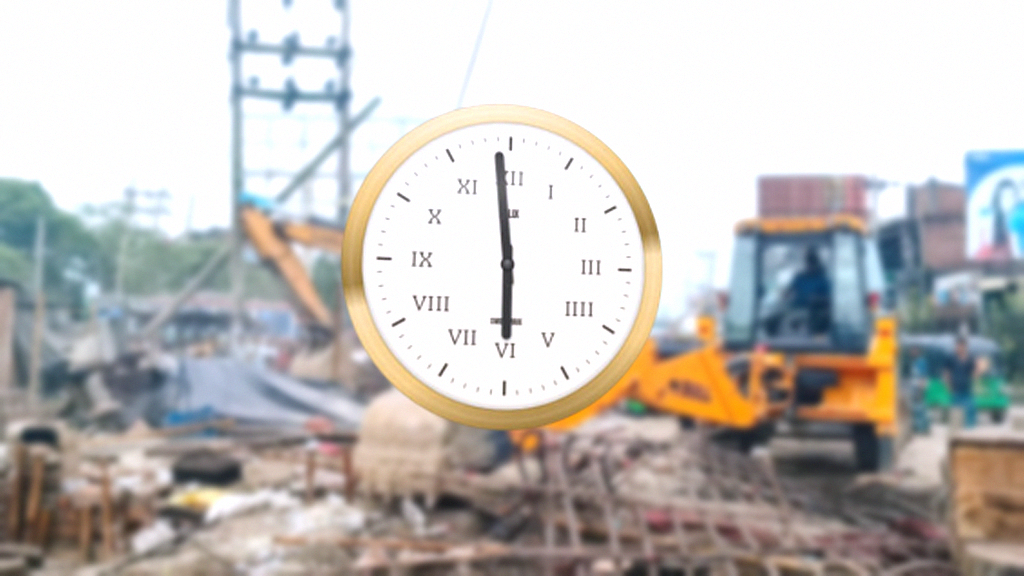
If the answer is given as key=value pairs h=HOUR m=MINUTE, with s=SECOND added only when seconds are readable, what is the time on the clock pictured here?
h=5 m=59
